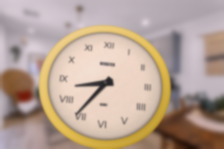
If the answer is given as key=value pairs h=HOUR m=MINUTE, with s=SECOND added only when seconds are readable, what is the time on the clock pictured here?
h=8 m=36
